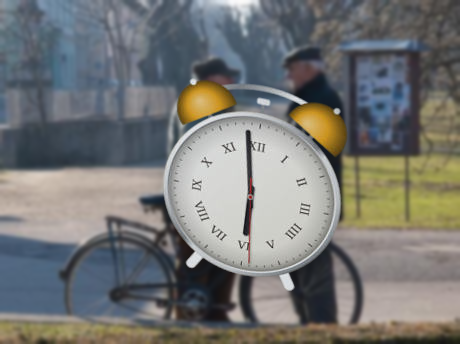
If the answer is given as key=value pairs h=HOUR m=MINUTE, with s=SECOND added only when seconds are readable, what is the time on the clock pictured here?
h=5 m=58 s=29
